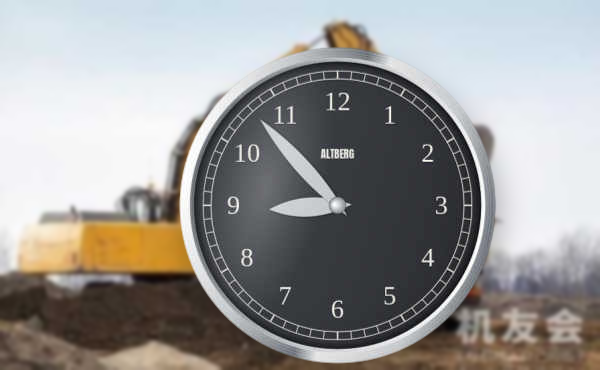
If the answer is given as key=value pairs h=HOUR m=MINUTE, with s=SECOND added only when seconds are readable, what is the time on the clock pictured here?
h=8 m=53
